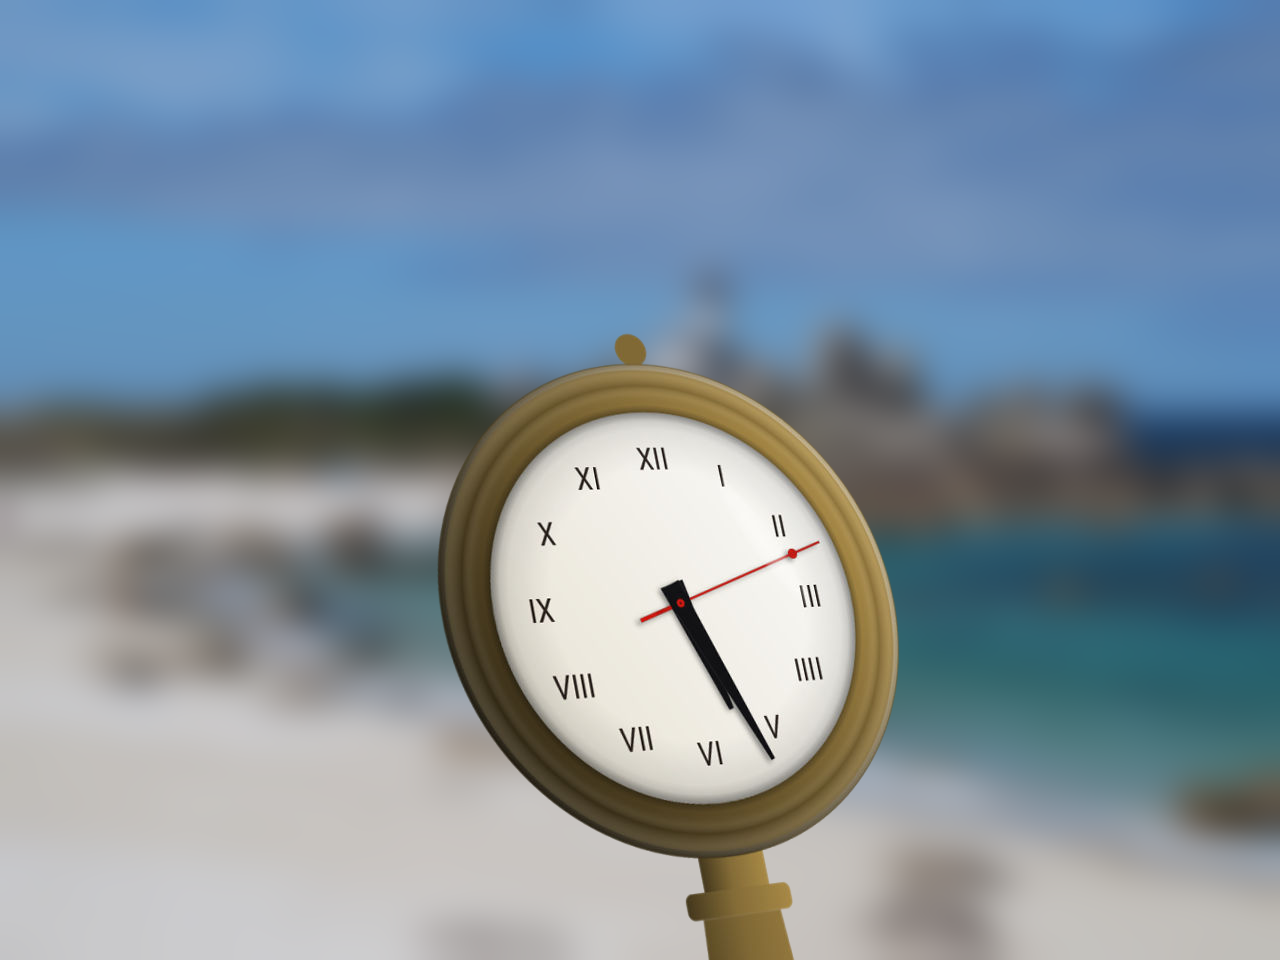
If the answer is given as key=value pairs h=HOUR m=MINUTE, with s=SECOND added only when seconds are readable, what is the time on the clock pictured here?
h=5 m=26 s=12
